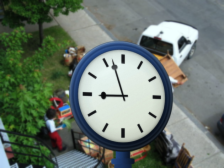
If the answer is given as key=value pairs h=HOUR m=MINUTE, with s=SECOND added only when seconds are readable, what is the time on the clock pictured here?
h=8 m=57
